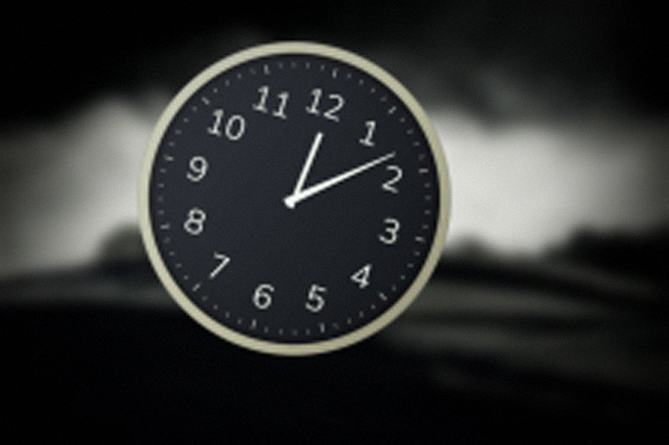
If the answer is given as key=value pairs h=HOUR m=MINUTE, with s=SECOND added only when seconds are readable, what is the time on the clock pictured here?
h=12 m=8
